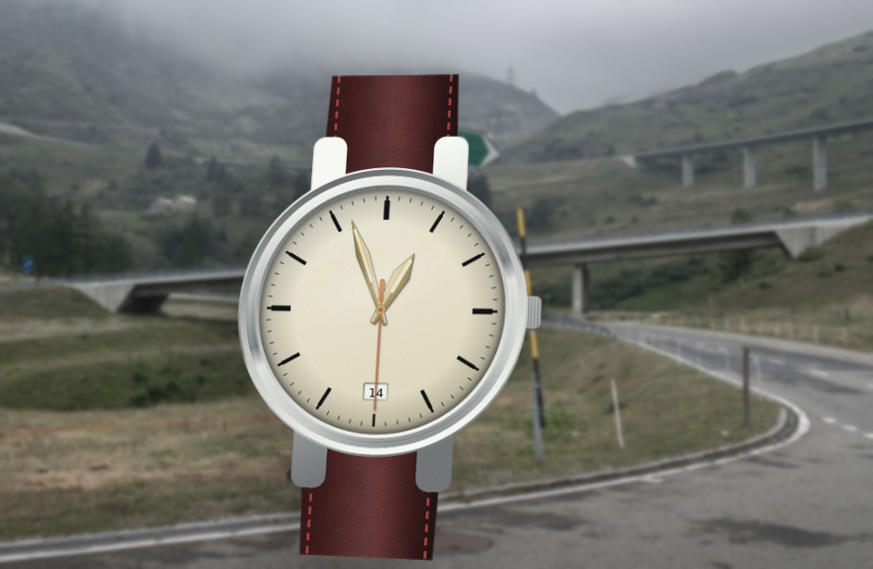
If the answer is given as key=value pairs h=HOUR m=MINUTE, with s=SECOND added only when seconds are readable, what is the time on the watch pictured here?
h=12 m=56 s=30
